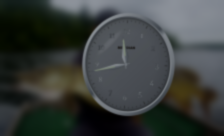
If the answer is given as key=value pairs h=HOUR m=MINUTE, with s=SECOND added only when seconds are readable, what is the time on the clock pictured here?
h=11 m=43
